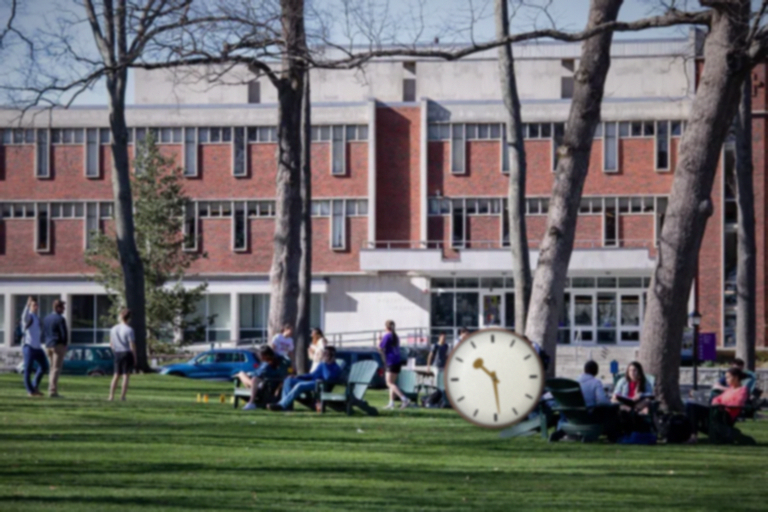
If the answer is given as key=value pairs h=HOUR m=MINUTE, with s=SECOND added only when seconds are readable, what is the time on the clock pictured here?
h=10 m=29
